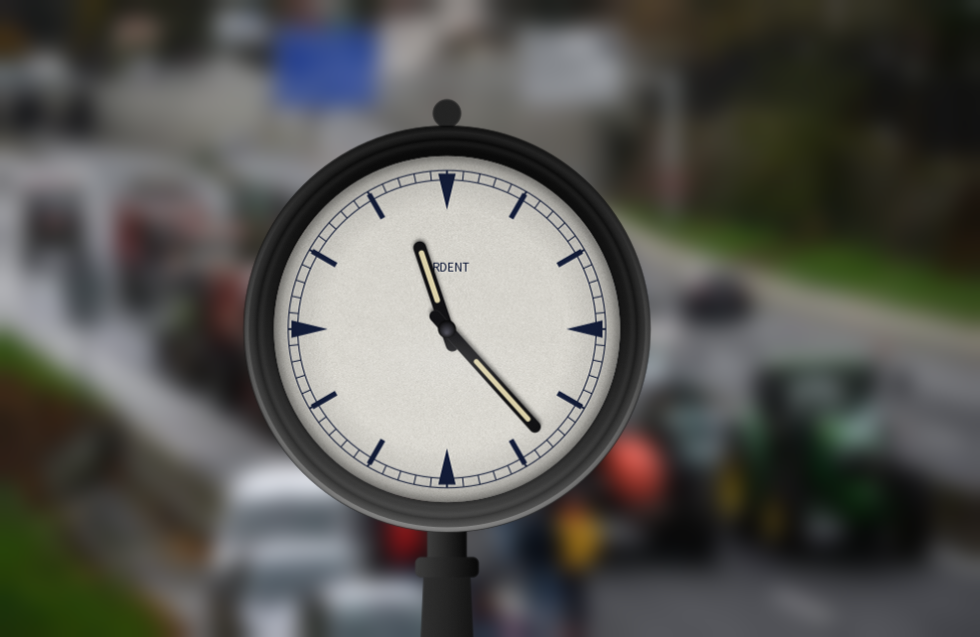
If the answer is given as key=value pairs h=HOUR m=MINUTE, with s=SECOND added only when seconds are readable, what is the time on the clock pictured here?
h=11 m=23
